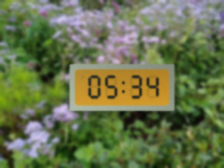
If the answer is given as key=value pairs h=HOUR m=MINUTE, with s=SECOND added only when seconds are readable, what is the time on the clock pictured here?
h=5 m=34
